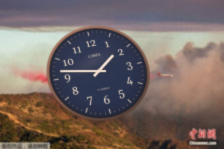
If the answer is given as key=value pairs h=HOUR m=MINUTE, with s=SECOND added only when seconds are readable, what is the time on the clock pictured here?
h=1 m=47
